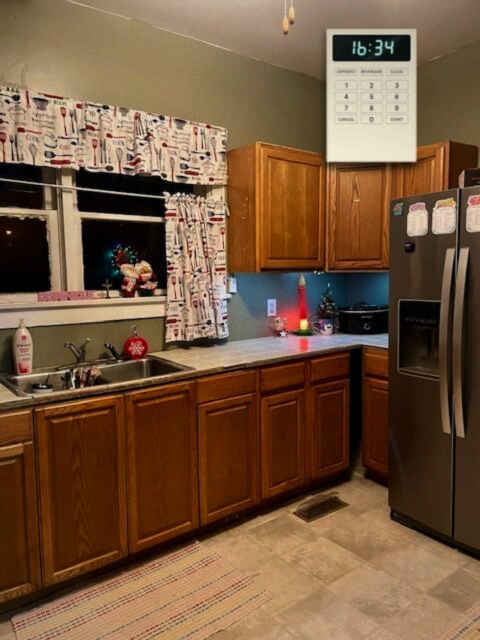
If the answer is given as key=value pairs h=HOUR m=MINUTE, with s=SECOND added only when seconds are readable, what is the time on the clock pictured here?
h=16 m=34
